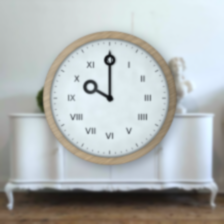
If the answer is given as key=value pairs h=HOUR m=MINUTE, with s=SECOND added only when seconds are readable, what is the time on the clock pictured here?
h=10 m=0
